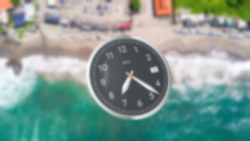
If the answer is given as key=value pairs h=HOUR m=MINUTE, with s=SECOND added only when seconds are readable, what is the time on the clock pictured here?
h=7 m=23
